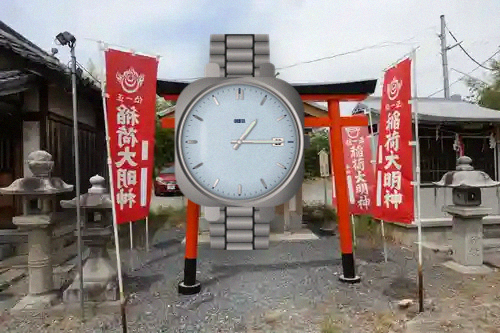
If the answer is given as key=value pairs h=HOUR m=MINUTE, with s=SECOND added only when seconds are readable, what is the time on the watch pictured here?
h=1 m=15
